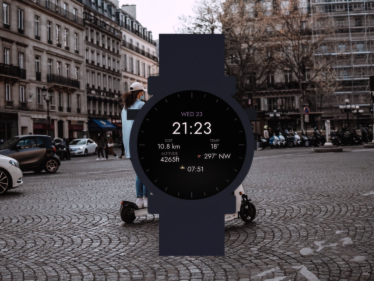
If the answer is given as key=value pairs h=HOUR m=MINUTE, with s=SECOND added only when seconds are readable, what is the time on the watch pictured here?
h=21 m=23
